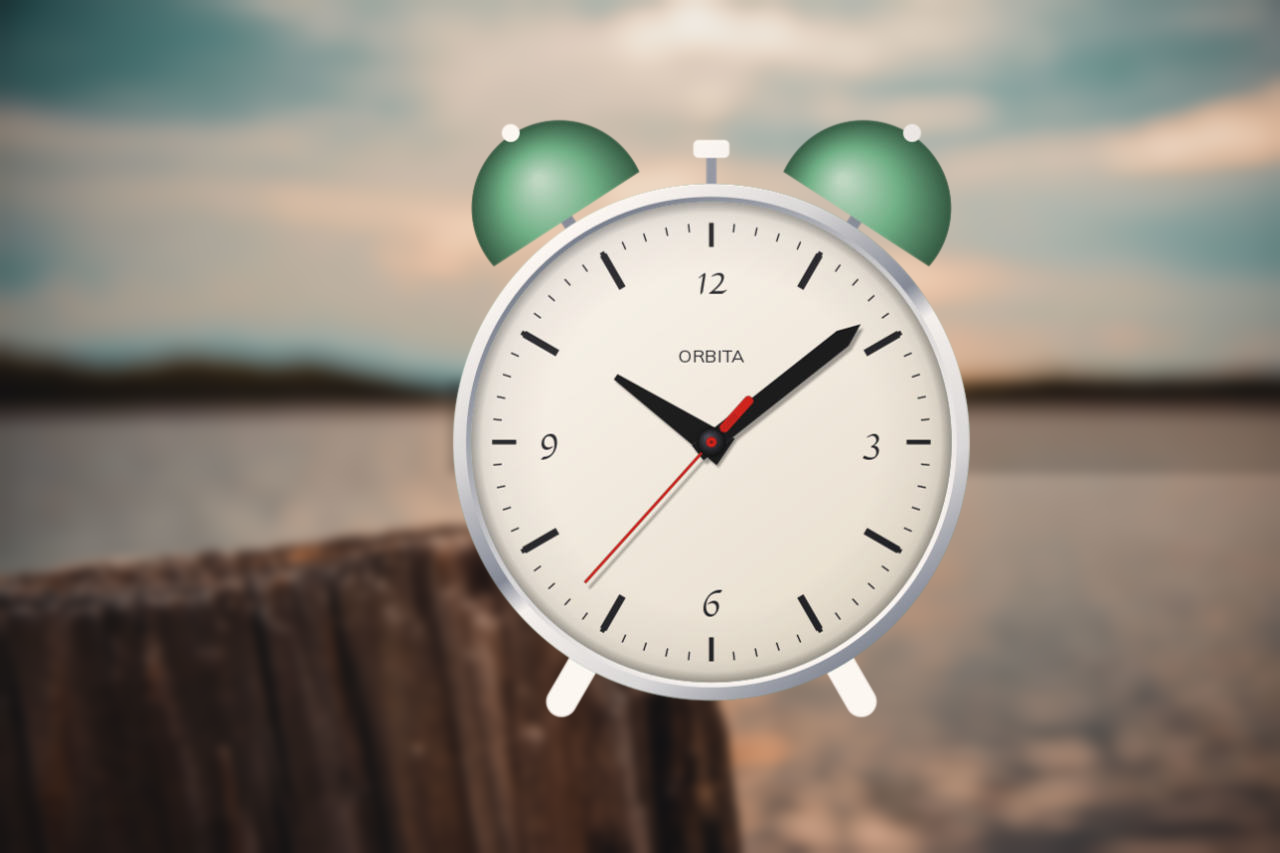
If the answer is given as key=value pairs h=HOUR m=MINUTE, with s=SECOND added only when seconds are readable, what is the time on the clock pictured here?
h=10 m=8 s=37
